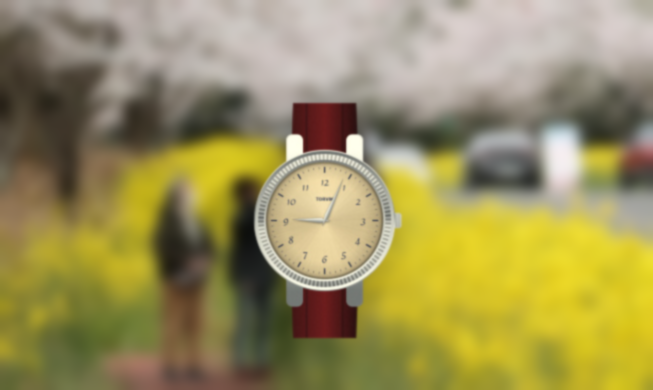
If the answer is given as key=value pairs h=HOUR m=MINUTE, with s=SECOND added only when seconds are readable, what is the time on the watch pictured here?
h=9 m=4
